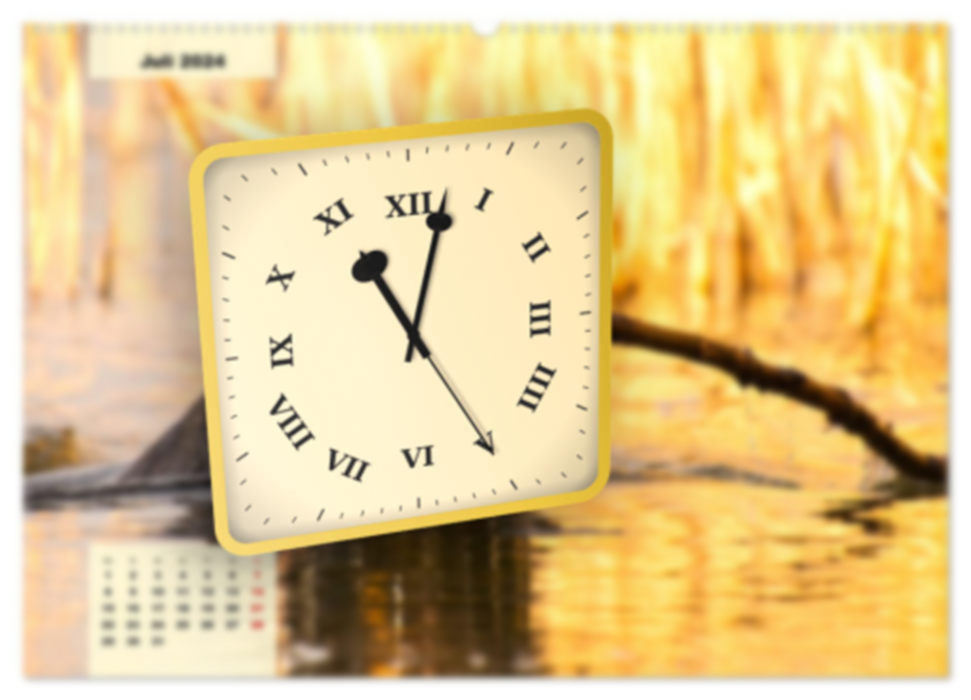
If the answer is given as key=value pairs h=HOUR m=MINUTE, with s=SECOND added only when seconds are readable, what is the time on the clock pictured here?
h=11 m=2 s=25
